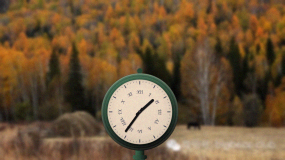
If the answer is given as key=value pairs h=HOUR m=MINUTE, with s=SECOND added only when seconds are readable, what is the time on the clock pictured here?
h=1 m=36
